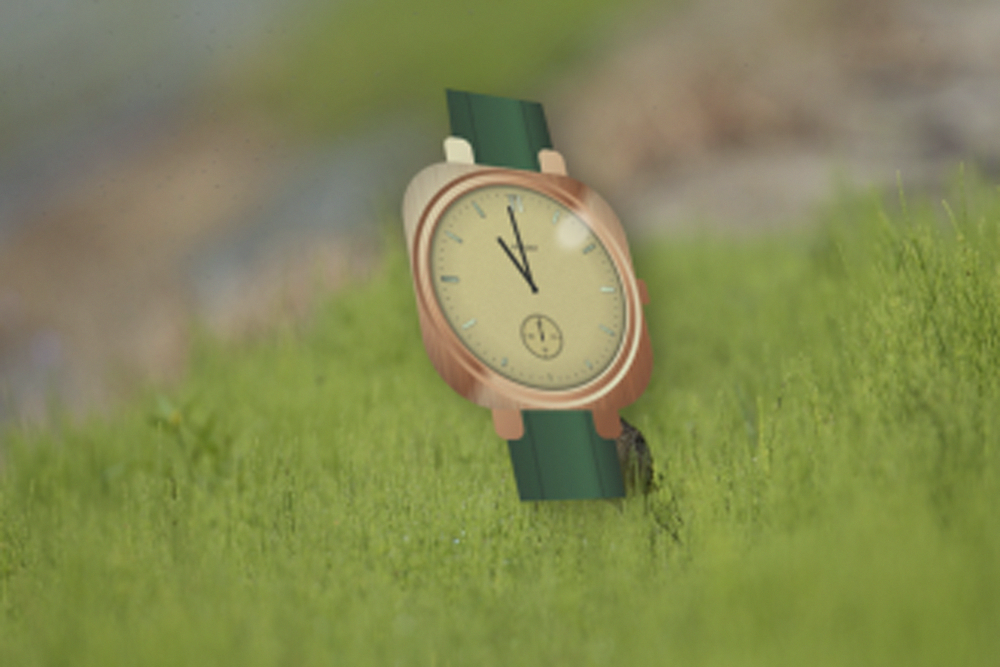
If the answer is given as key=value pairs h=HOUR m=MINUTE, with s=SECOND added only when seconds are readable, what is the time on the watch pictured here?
h=10 m=59
